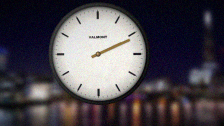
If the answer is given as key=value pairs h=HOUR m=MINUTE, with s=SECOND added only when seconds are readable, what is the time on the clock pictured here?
h=2 m=11
